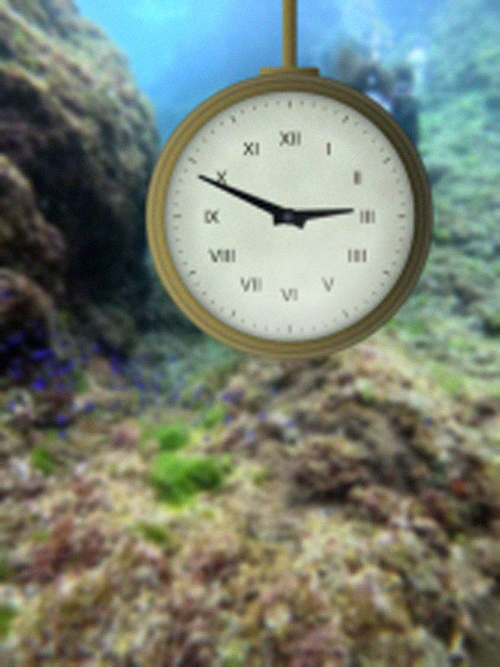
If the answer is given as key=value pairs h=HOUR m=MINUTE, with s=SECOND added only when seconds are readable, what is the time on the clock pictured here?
h=2 m=49
